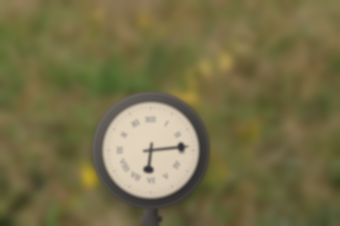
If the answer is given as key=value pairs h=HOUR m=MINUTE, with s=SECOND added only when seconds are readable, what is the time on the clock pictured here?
h=6 m=14
